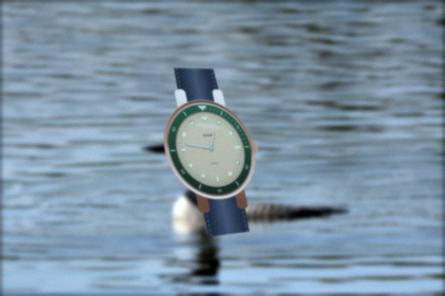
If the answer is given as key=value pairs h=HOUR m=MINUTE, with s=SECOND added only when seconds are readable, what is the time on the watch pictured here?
h=12 m=47
